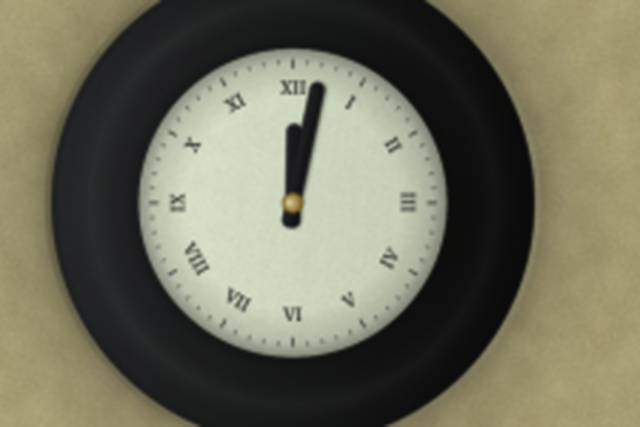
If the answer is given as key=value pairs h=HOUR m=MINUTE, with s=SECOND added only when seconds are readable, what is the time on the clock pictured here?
h=12 m=2
